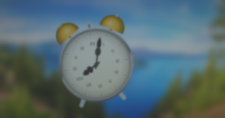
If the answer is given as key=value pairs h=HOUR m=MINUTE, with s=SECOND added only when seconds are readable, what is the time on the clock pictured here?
h=8 m=3
